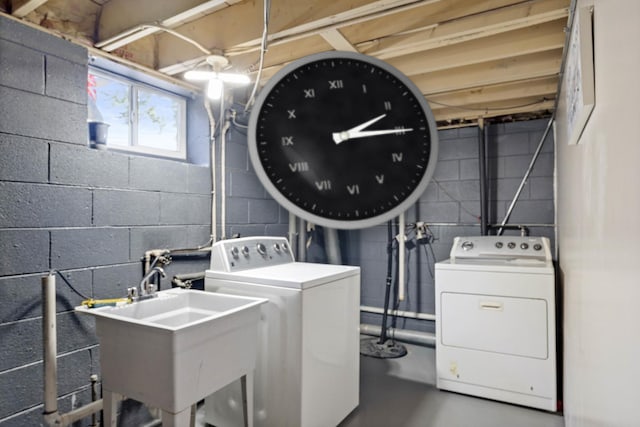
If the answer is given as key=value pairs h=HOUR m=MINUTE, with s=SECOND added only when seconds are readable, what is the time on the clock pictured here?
h=2 m=15
